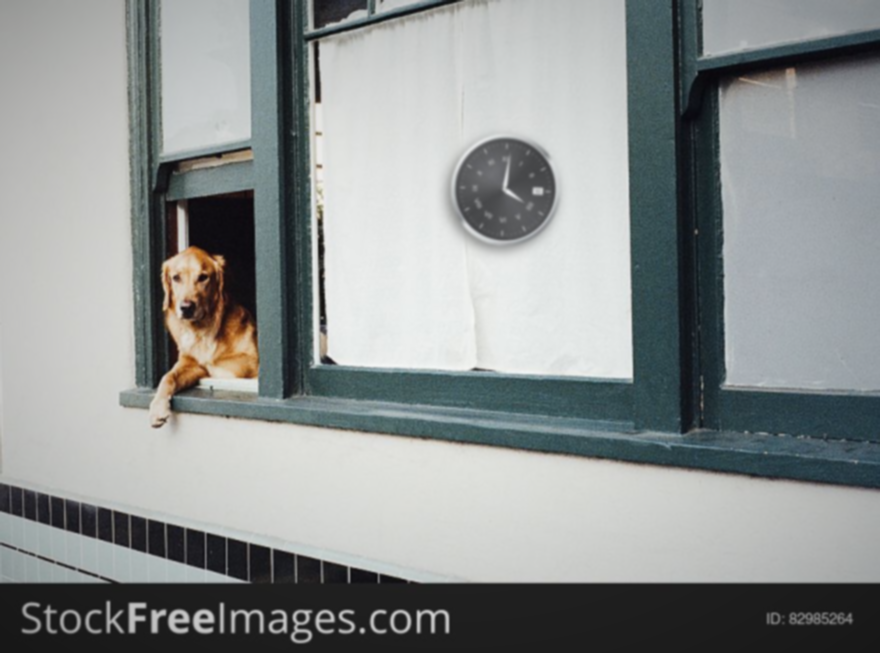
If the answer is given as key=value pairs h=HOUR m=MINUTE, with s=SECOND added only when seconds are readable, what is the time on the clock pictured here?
h=4 m=1
